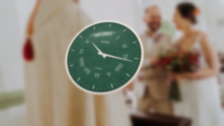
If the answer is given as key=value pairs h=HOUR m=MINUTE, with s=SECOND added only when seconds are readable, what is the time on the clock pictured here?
h=10 m=16
